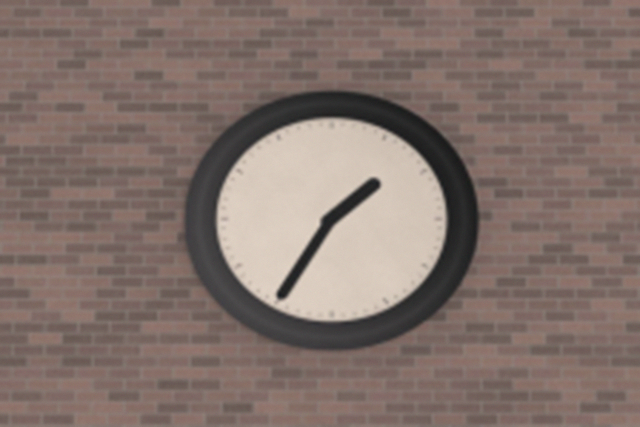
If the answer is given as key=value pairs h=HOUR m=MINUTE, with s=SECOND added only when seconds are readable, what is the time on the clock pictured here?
h=1 m=35
